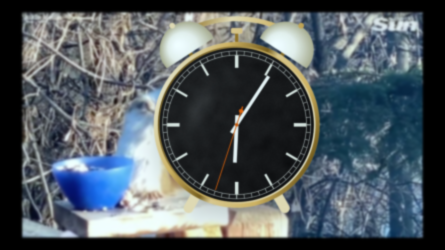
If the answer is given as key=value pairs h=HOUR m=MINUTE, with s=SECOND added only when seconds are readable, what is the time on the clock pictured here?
h=6 m=5 s=33
